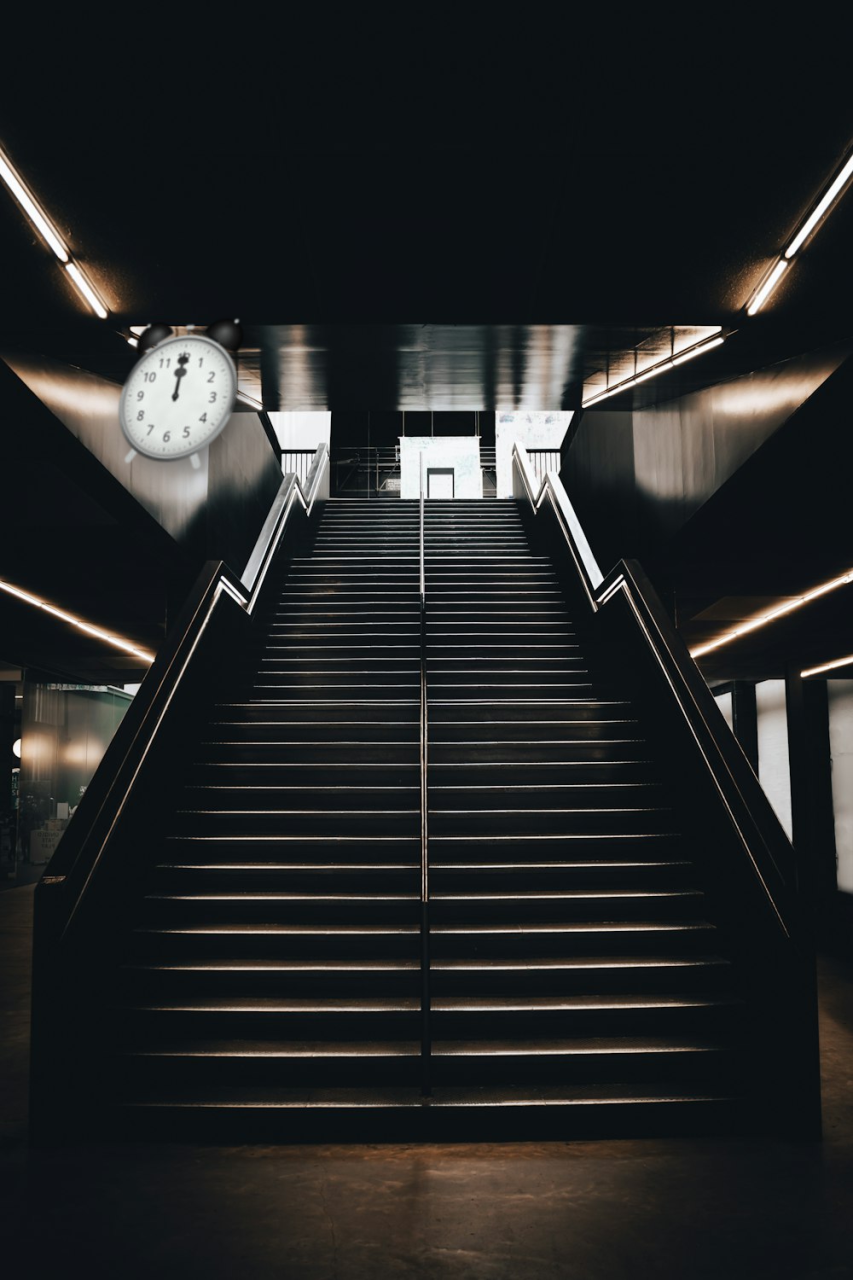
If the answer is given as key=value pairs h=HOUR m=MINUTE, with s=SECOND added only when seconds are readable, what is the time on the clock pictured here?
h=12 m=0
